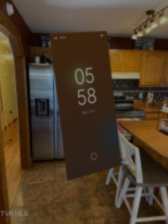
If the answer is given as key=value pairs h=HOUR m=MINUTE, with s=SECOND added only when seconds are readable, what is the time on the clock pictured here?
h=5 m=58
